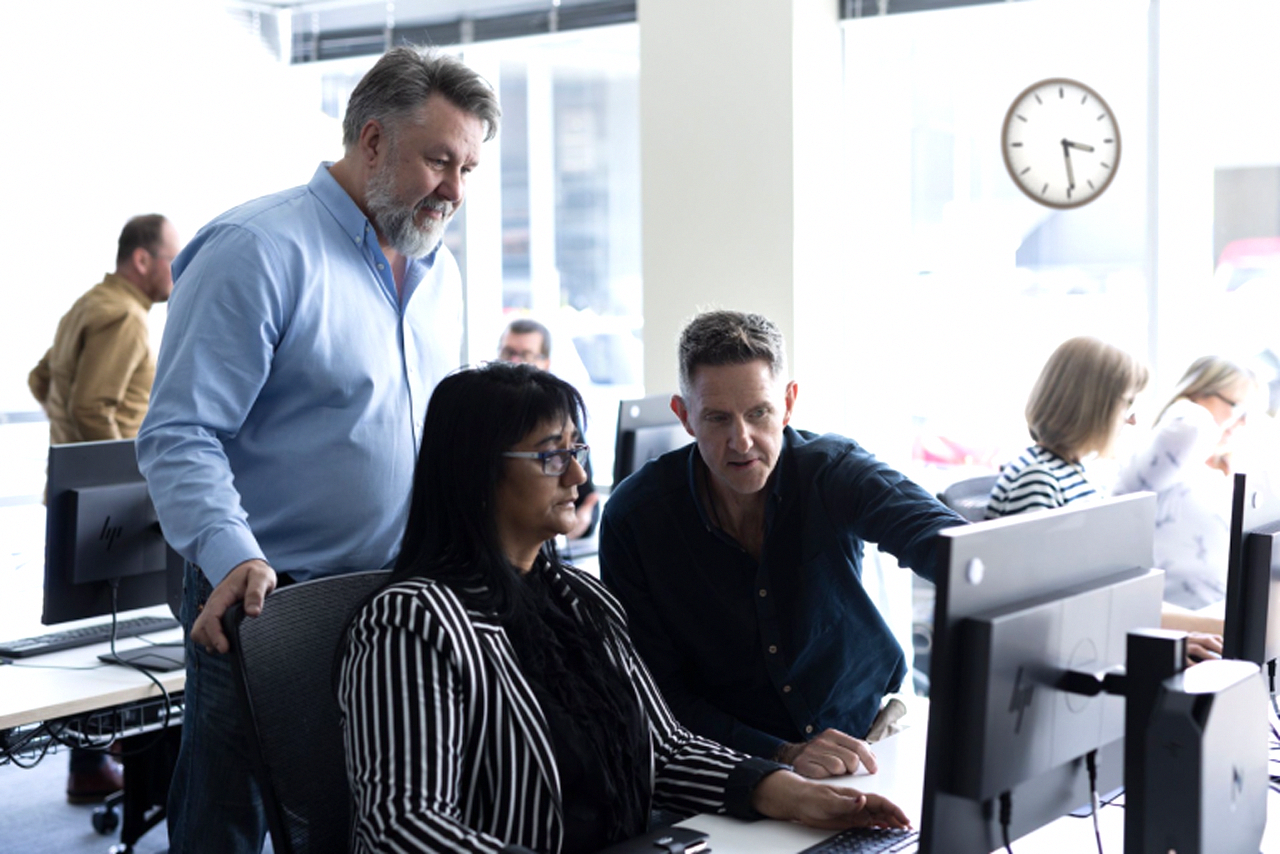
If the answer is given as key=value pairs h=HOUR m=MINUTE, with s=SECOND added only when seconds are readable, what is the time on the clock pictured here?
h=3 m=29
